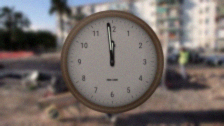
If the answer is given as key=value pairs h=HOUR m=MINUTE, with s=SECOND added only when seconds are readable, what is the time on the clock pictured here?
h=11 m=59
